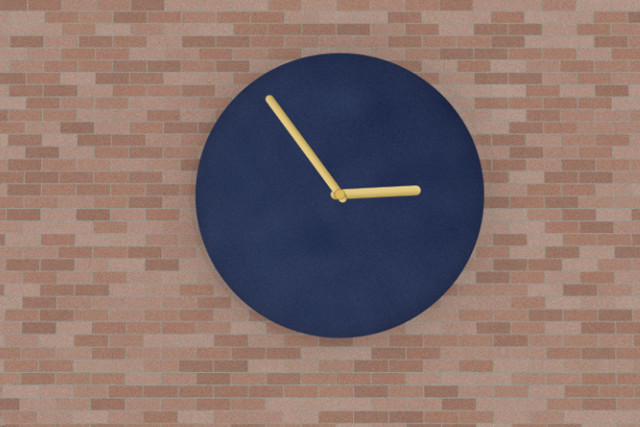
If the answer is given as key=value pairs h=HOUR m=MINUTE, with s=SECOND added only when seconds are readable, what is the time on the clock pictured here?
h=2 m=54
